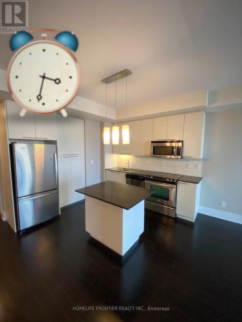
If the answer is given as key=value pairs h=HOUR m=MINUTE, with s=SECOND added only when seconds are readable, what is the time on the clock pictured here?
h=3 m=32
